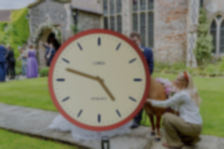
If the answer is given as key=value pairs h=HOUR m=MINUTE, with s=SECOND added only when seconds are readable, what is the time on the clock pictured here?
h=4 m=48
